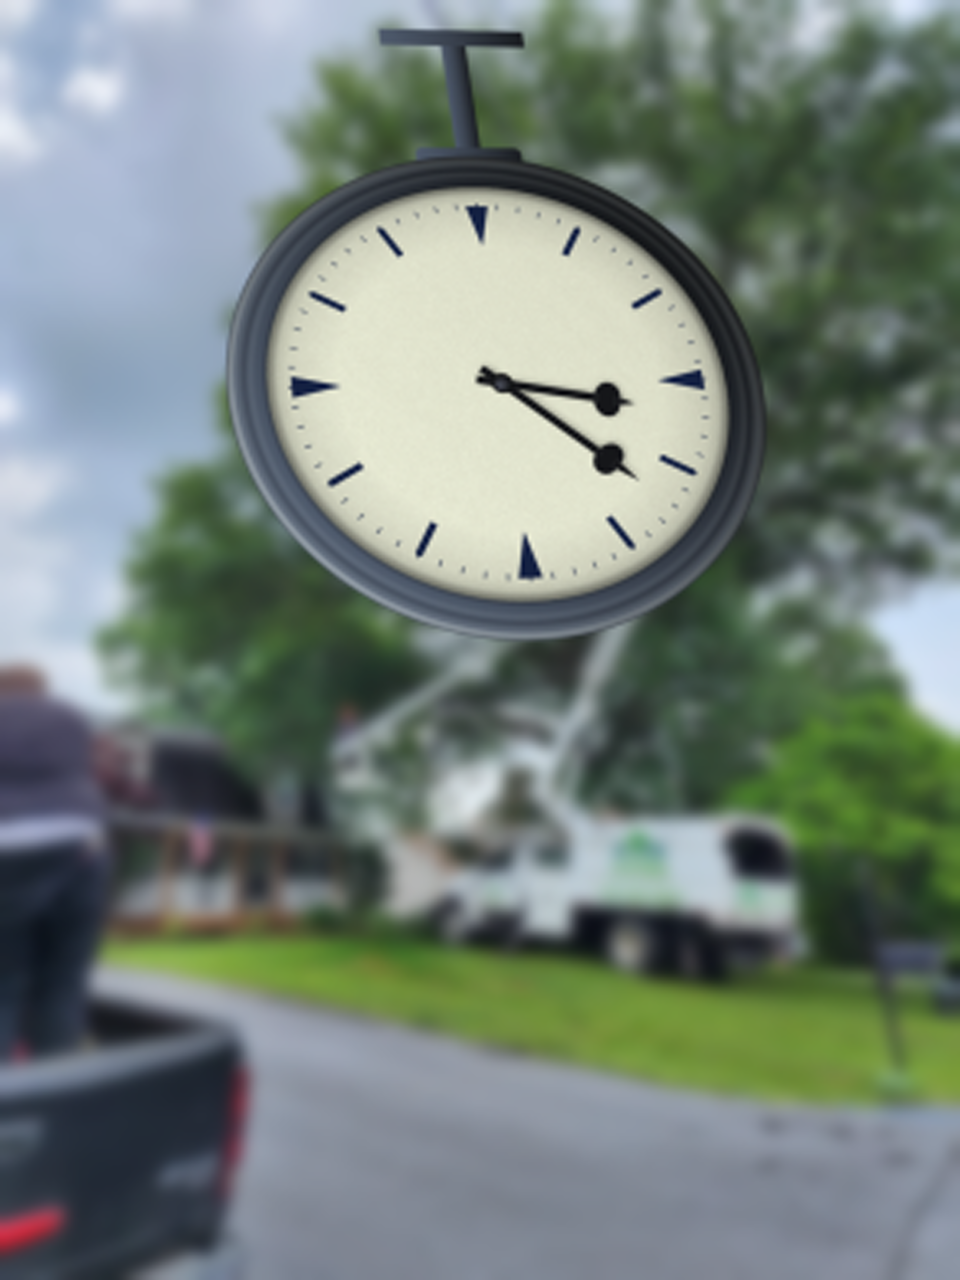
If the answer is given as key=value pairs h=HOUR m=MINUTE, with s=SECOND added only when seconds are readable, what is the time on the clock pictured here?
h=3 m=22
